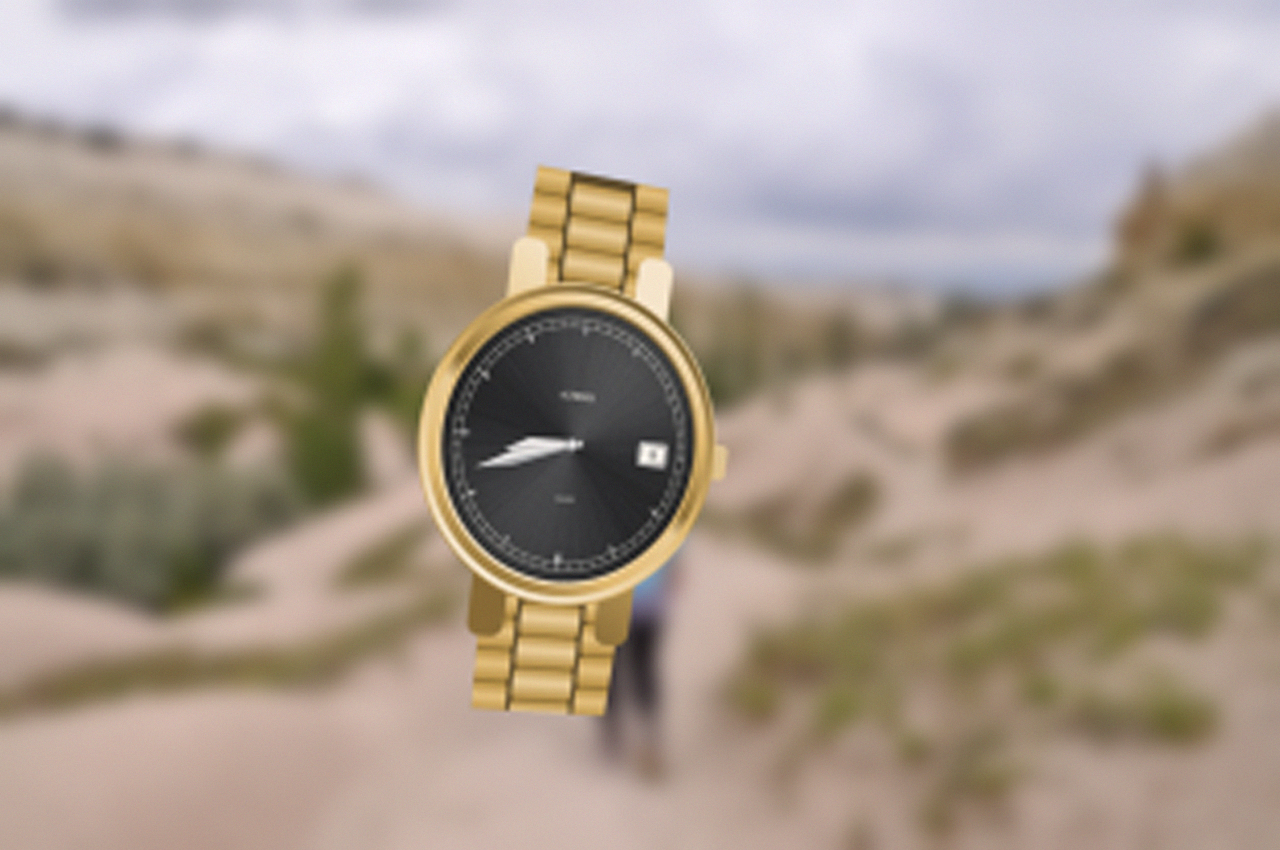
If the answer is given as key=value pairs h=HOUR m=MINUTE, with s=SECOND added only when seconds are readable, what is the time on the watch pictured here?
h=8 m=42
